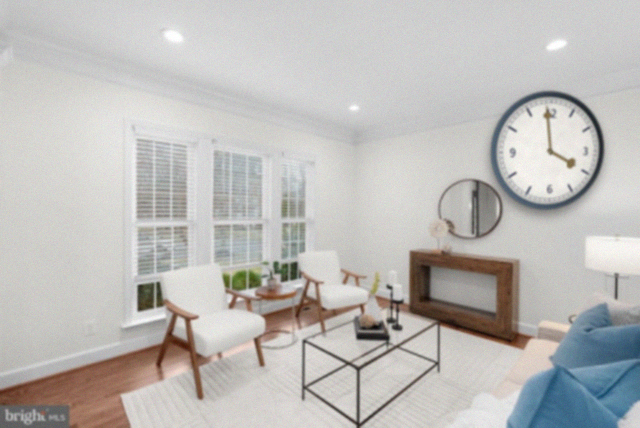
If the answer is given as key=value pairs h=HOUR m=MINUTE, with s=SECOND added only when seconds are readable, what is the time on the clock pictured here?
h=3 m=59
